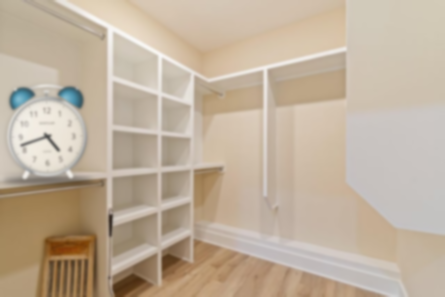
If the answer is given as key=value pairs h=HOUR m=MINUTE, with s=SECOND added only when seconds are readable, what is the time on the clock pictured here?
h=4 m=42
